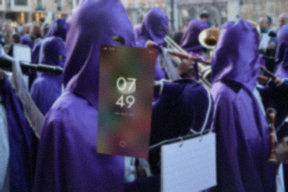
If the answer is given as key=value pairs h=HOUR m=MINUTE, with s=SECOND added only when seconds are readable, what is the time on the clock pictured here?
h=7 m=49
